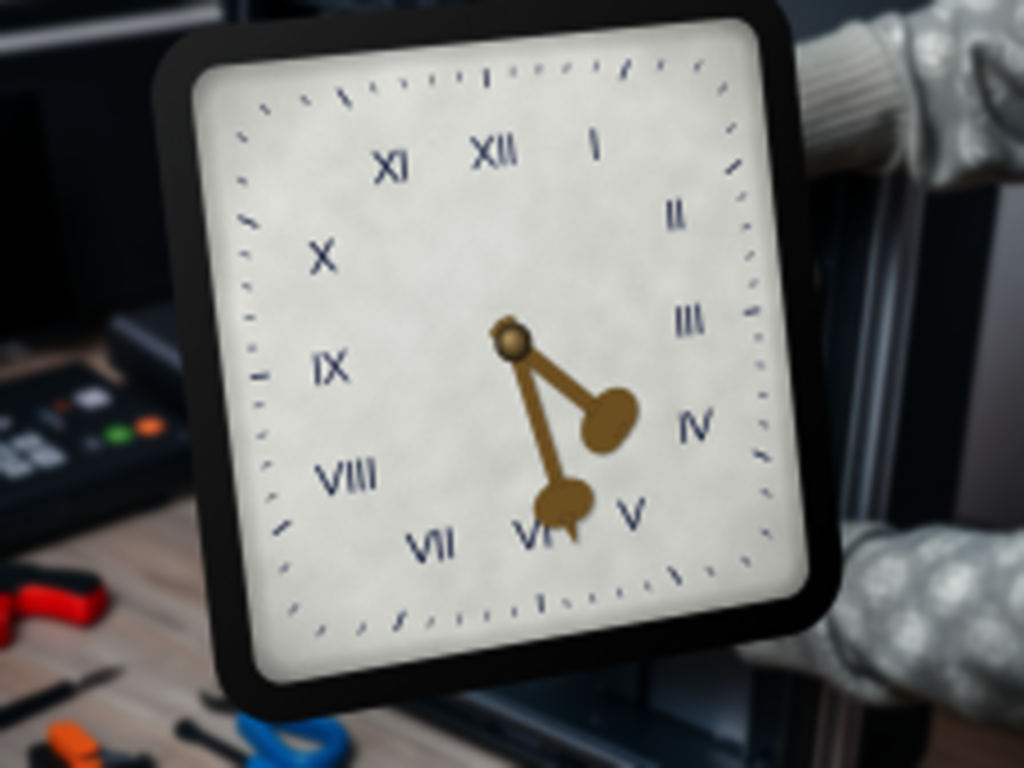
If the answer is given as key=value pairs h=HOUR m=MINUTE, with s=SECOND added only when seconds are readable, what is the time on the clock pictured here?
h=4 m=28
